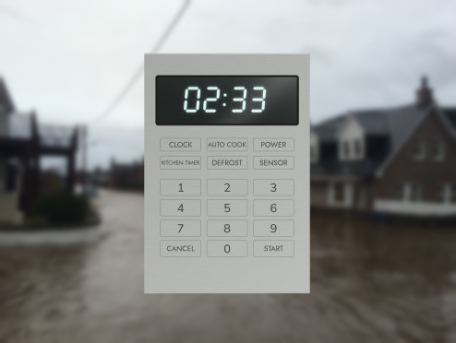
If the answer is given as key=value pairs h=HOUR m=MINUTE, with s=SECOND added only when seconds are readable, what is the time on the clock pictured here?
h=2 m=33
